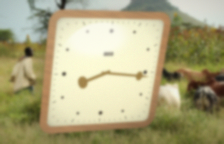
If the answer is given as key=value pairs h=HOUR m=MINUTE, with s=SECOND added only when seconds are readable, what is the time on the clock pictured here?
h=8 m=16
